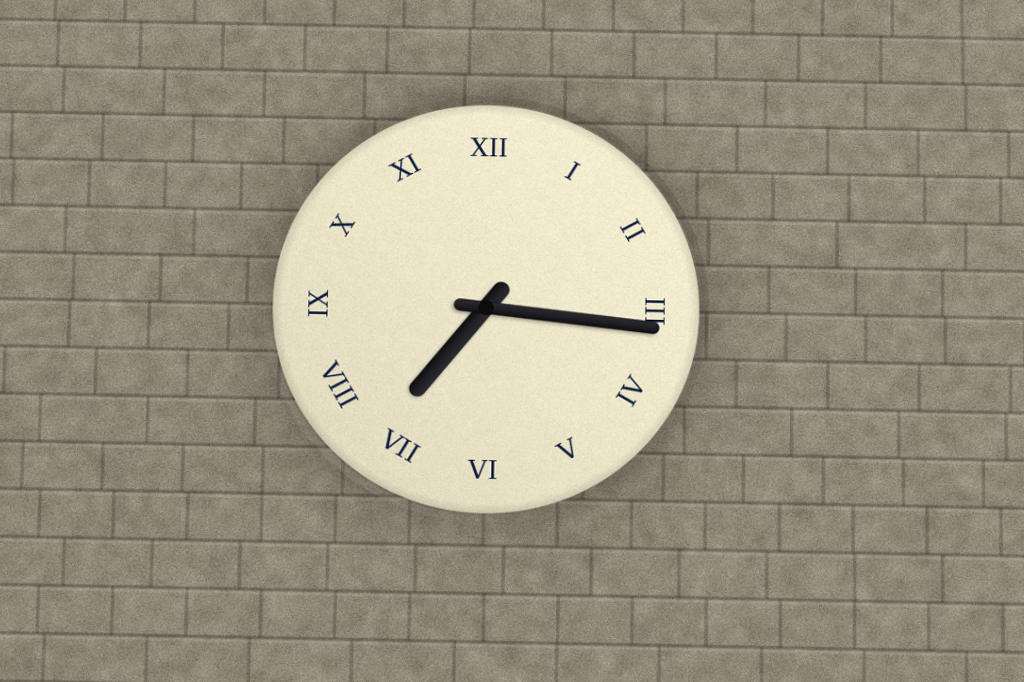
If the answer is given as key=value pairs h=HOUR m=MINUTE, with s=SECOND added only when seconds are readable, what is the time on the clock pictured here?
h=7 m=16
